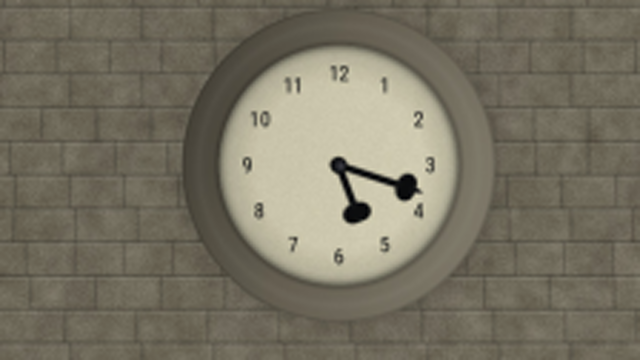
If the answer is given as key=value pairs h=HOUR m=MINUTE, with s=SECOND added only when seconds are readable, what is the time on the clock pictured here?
h=5 m=18
